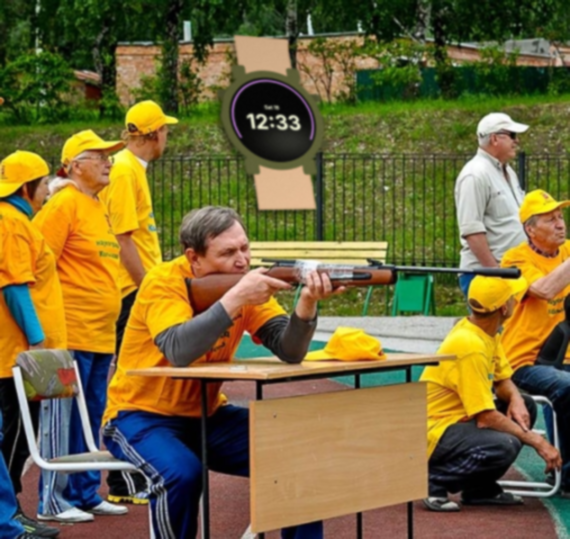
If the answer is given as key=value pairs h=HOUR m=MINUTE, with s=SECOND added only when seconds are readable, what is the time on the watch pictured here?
h=12 m=33
